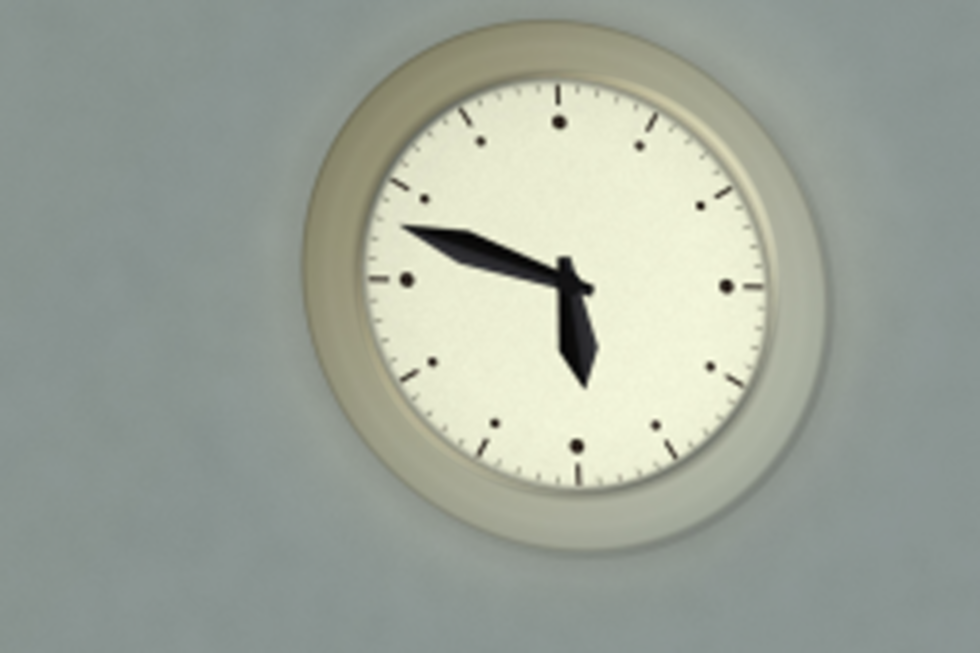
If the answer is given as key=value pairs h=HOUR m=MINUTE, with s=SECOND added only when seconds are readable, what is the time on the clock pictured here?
h=5 m=48
